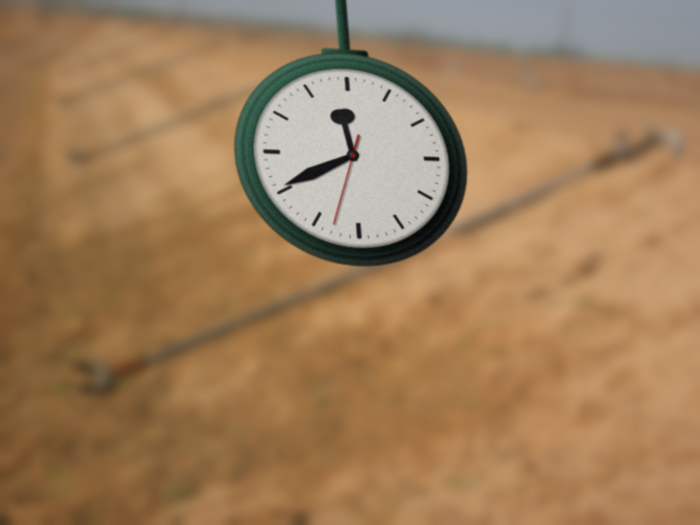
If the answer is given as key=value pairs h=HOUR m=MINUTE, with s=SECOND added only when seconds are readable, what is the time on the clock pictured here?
h=11 m=40 s=33
